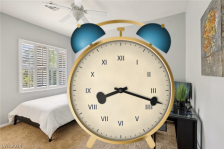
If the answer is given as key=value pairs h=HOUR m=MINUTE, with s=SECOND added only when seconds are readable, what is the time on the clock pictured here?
h=8 m=18
